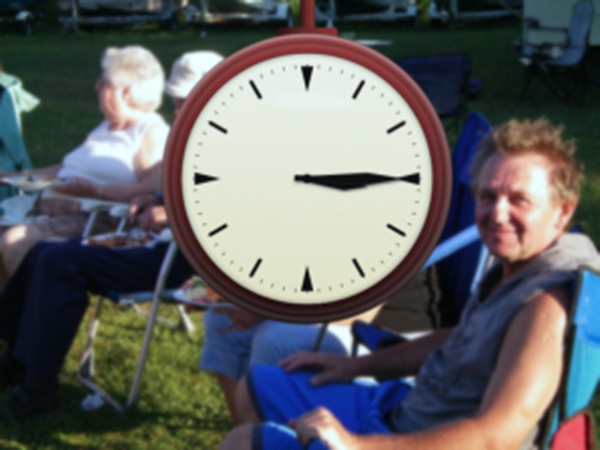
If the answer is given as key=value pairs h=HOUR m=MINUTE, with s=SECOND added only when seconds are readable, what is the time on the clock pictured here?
h=3 m=15
